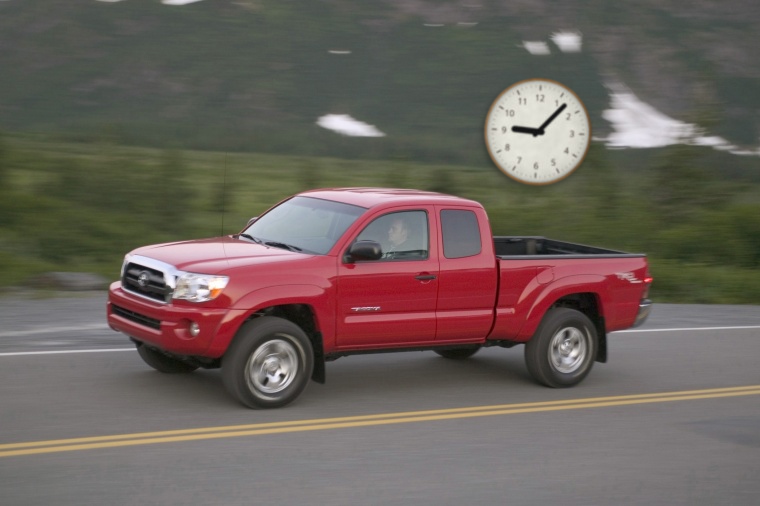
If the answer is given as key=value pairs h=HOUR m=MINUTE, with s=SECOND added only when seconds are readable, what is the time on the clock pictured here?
h=9 m=7
